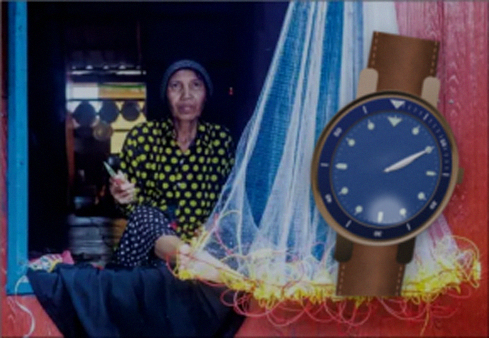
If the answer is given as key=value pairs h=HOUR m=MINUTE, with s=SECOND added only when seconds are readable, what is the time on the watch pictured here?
h=2 m=10
